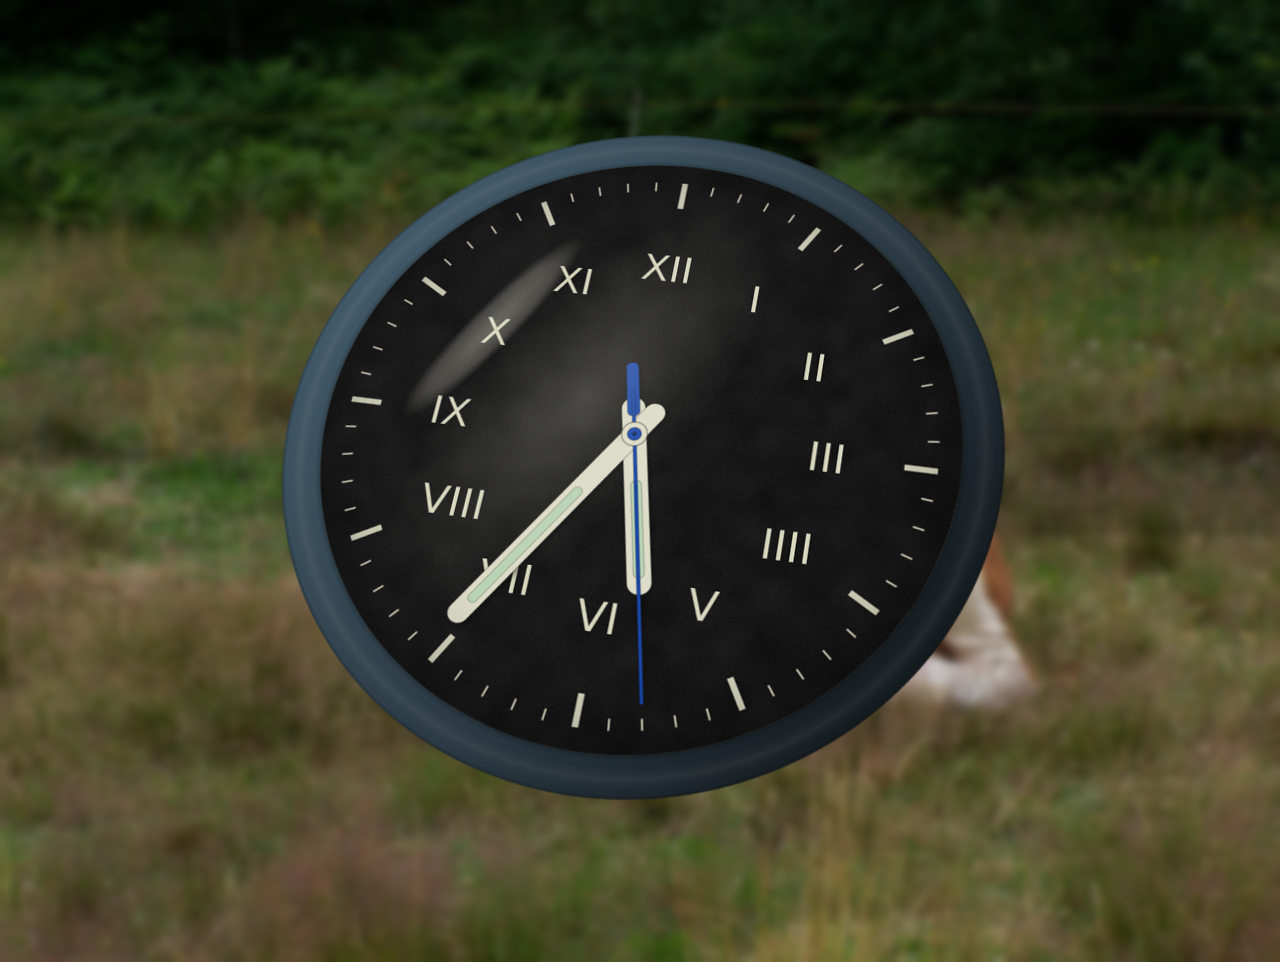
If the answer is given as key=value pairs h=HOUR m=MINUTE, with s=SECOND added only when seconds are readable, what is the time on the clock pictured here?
h=5 m=35 s=28
